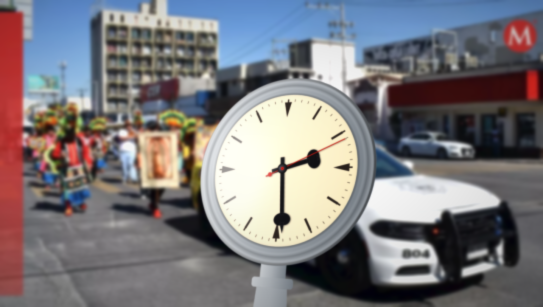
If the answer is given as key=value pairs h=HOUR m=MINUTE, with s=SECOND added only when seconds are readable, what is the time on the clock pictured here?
h=2 m=29 s=11
